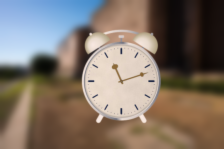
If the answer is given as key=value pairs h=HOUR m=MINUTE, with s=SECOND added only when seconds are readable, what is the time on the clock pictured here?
h=11 m=12
